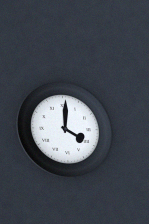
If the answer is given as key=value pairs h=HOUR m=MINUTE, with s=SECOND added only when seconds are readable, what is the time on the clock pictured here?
h=4 m=1
